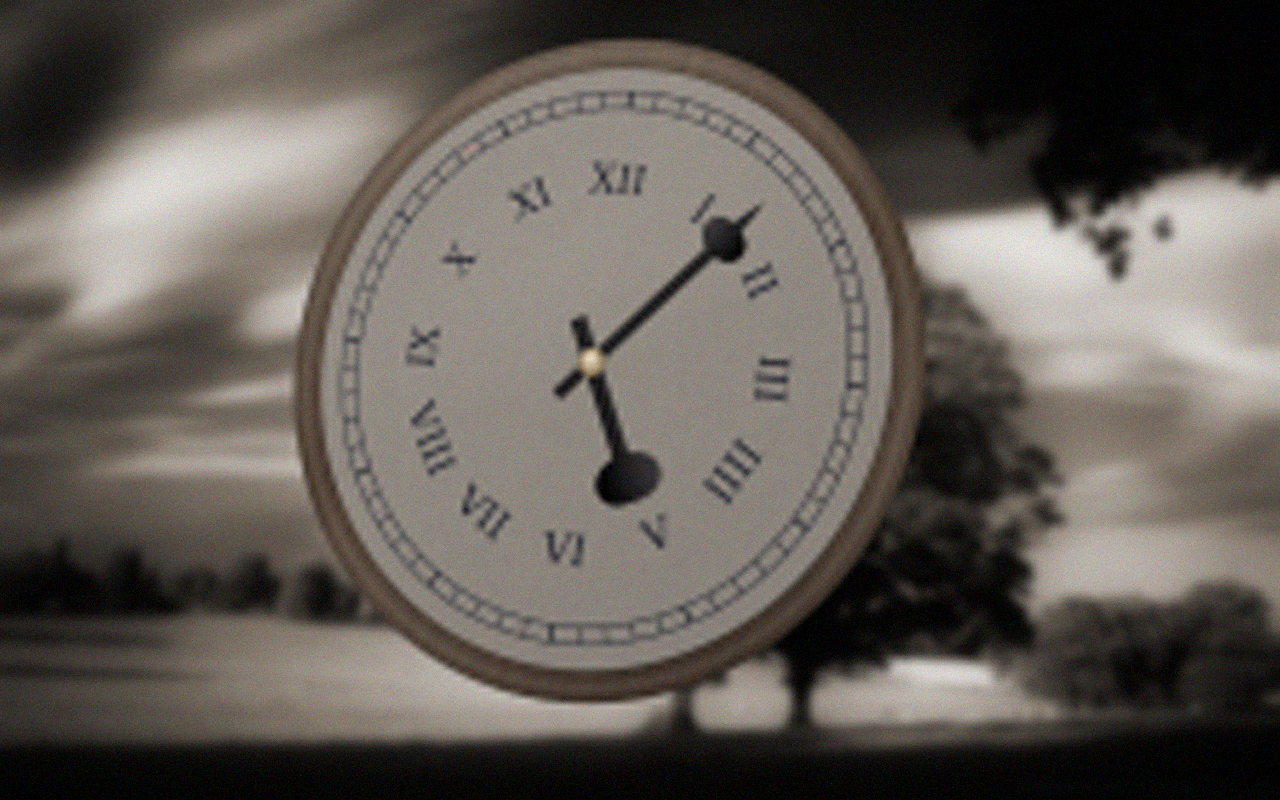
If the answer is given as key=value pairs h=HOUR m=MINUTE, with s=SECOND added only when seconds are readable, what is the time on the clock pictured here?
h=5 m=7
